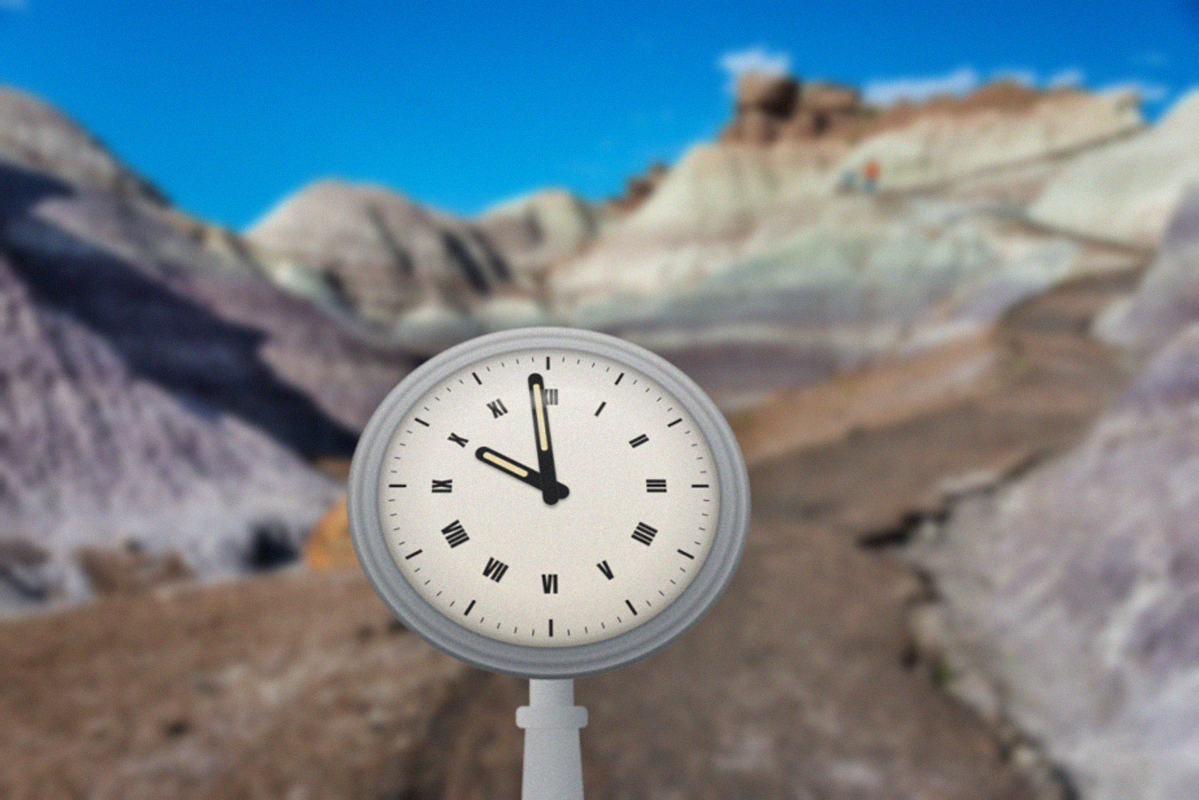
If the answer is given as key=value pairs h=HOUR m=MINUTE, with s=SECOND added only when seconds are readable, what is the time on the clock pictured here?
h=9 m=59
